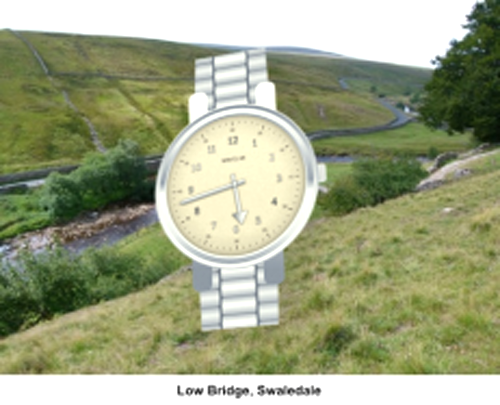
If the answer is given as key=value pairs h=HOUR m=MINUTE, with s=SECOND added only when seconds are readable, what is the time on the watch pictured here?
h=5 m=43
